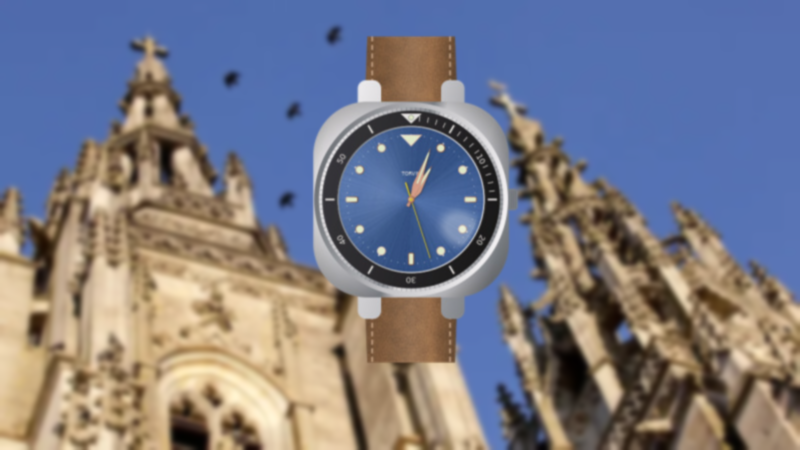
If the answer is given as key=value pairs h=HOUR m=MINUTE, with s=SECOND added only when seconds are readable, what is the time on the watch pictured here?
h=1 m=3 s=27
